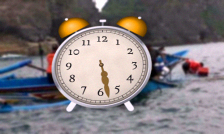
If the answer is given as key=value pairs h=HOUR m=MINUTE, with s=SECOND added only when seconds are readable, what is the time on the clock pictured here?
h=5 m=28
